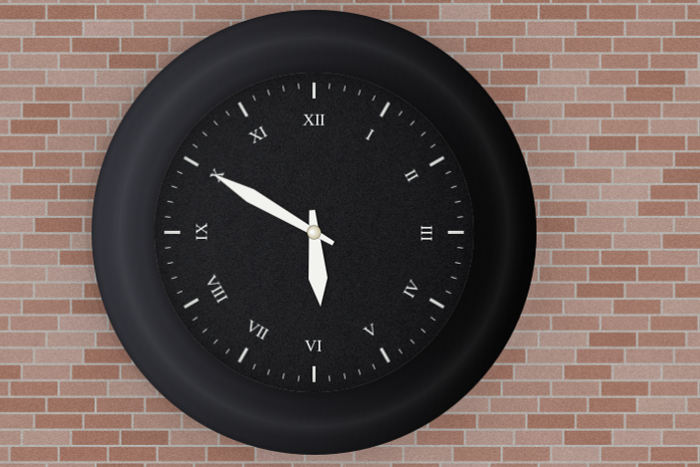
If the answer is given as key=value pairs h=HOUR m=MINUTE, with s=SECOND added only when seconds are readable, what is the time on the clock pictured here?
h=5 m=50
